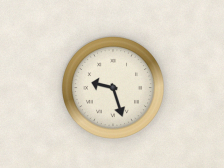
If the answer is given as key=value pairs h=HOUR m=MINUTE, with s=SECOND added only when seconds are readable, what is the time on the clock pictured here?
h=9 m=27
